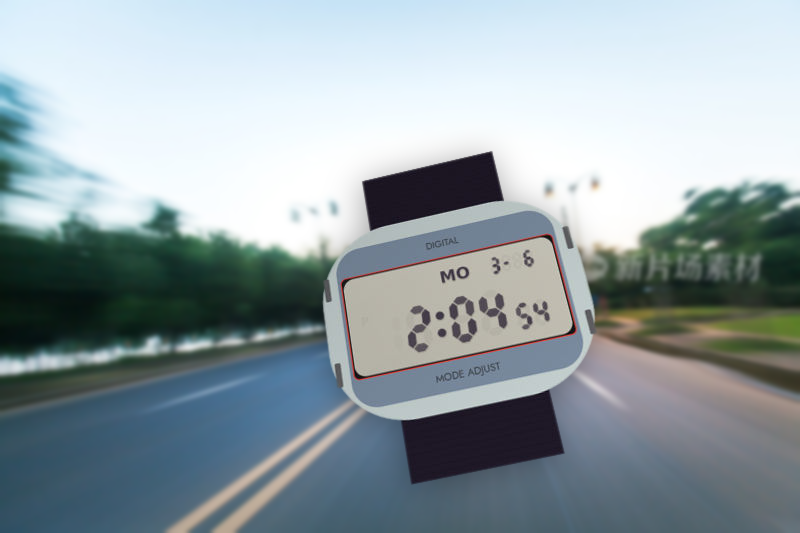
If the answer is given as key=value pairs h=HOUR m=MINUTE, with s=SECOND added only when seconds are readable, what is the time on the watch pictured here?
h=2 m=4 s=54
